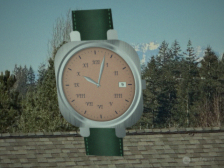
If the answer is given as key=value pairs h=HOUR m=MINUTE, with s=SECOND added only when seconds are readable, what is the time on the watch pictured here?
h=10 m=3
